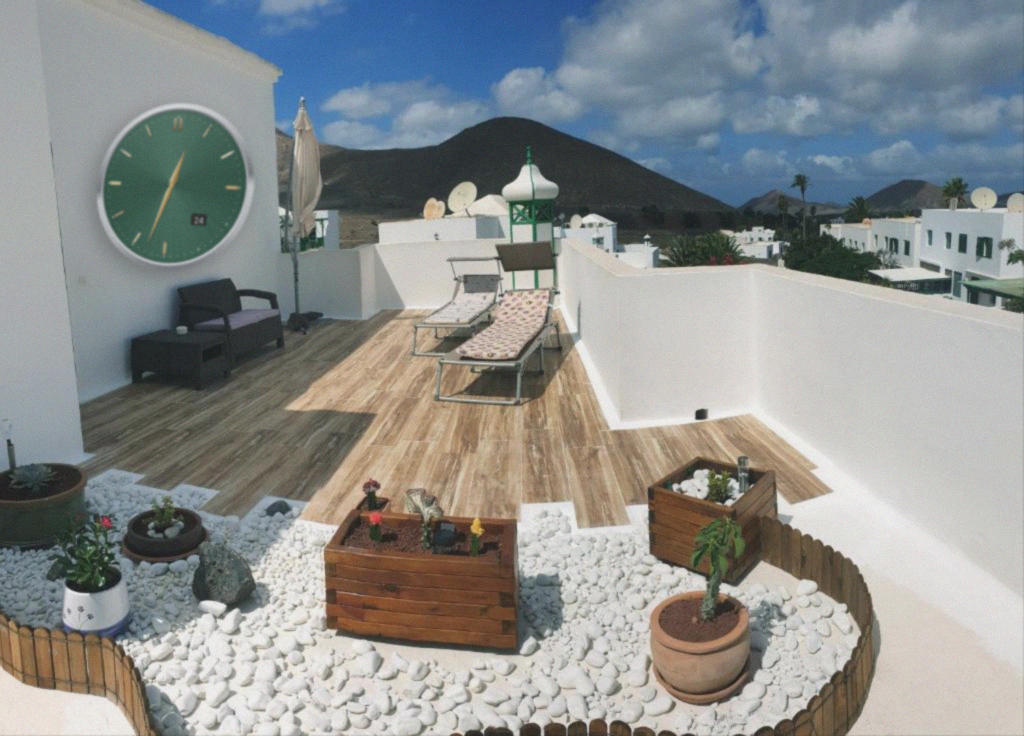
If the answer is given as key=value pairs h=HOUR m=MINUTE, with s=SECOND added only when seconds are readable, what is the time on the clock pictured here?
h=12 m=33
